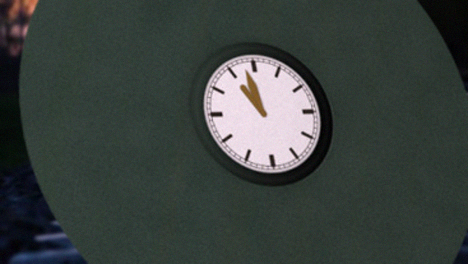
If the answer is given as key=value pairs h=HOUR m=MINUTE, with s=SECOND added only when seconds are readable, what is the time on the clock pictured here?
h=10 m=58
